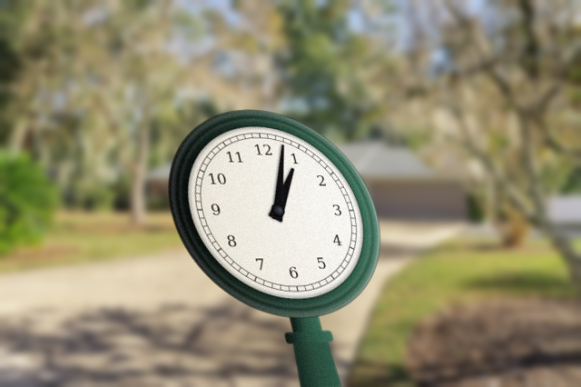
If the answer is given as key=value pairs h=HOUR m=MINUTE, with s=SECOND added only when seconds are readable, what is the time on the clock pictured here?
h=1 m=3
